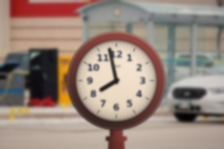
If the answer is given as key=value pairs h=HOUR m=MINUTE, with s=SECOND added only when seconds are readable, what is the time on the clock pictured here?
h=7 m=58
